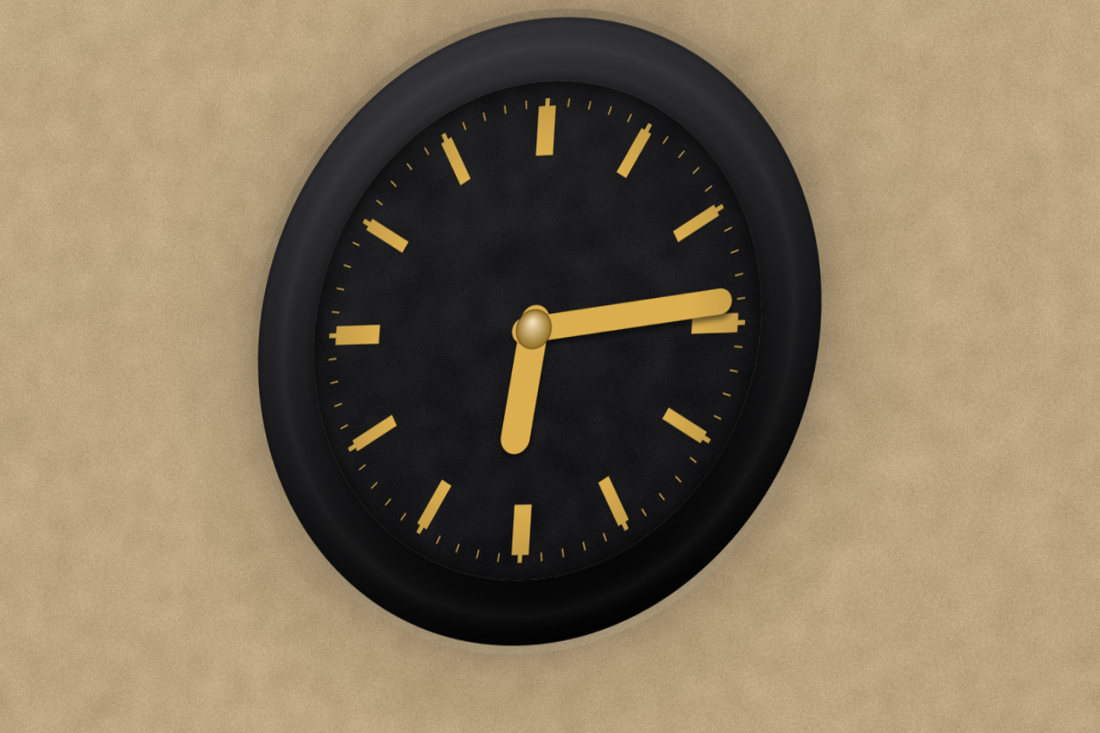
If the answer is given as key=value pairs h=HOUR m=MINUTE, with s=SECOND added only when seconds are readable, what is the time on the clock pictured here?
h=6 m=14
